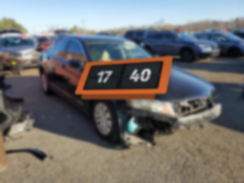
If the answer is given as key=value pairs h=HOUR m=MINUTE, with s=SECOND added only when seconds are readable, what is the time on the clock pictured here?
h=17 m=40
